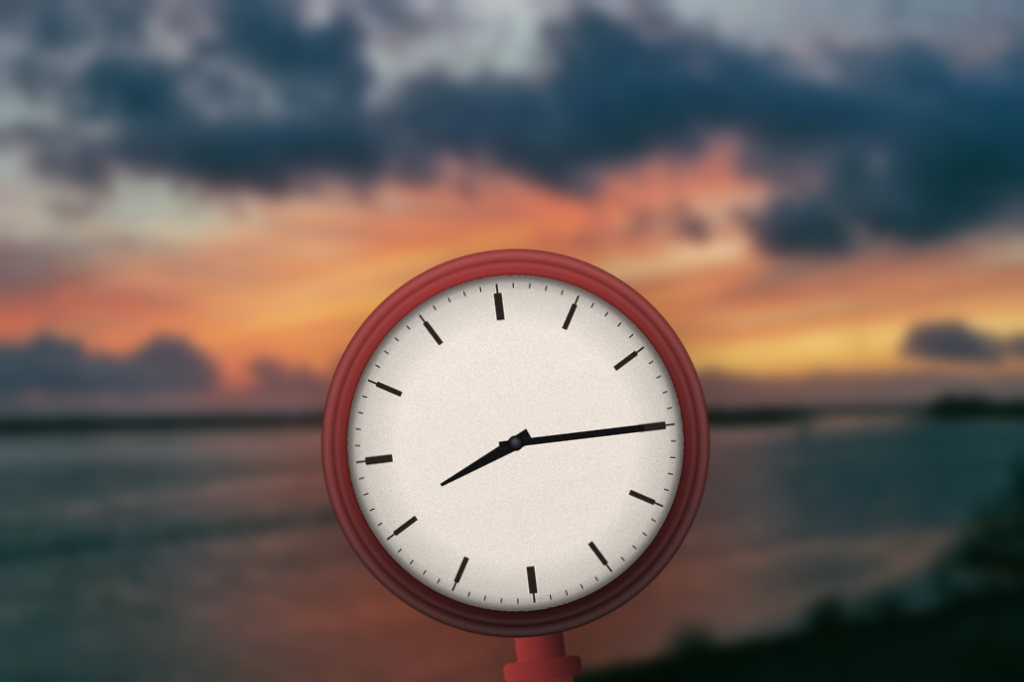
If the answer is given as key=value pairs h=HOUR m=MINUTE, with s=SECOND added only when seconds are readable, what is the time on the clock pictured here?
h=8 m=15
